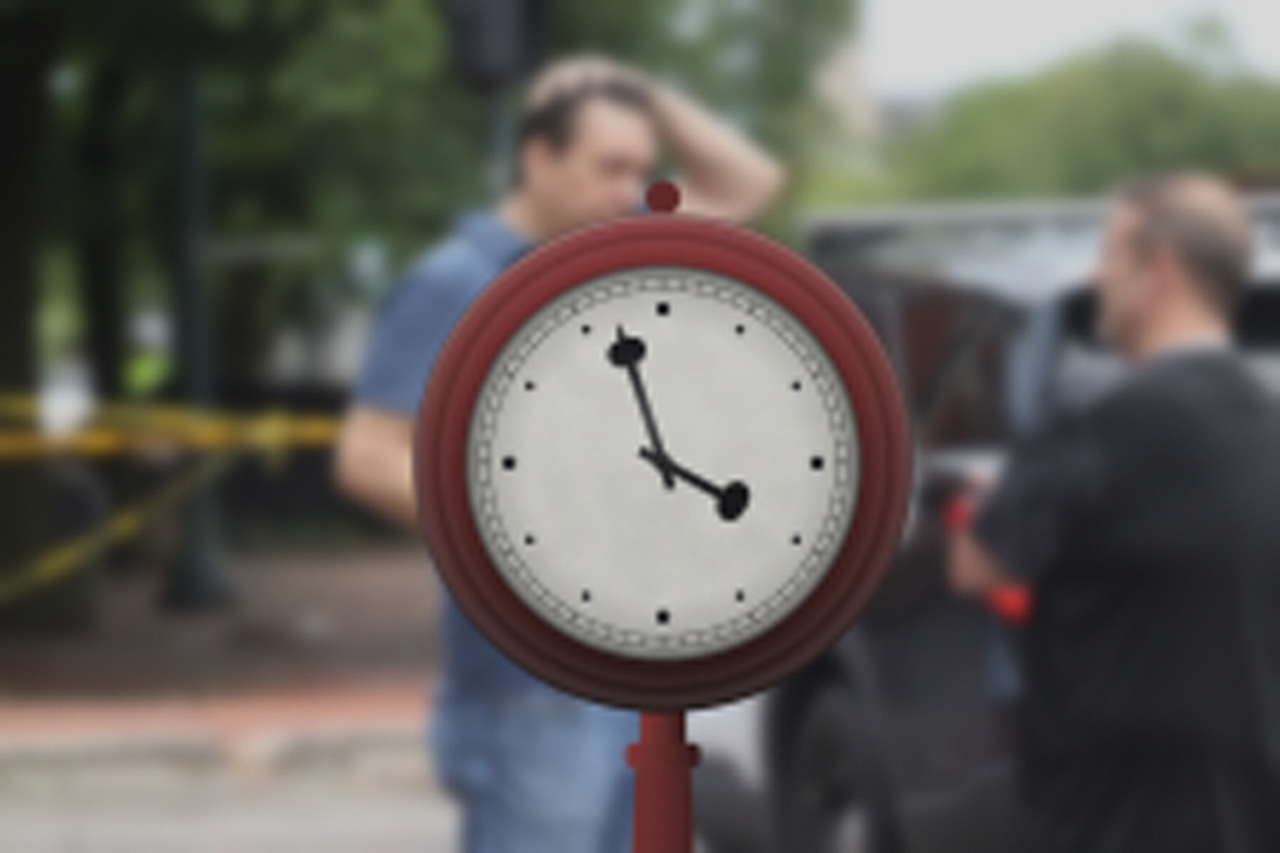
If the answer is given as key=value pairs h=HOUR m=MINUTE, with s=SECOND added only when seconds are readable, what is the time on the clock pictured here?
h=3 m=57
